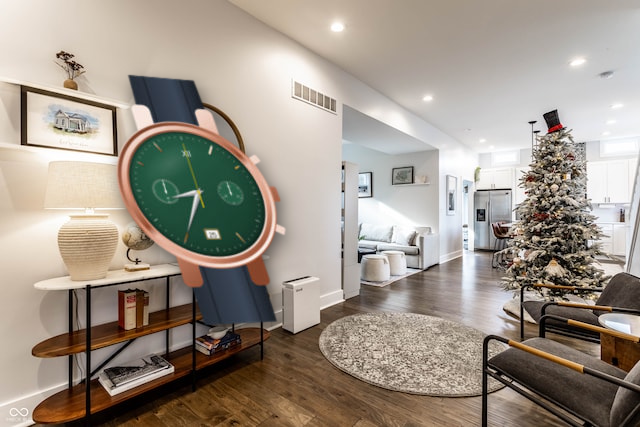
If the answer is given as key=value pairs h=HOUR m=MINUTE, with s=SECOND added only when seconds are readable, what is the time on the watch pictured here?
h=8 m=35
